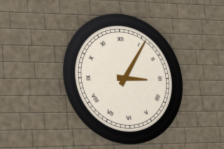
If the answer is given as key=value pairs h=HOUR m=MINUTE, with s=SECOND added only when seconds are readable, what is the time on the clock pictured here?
h=3 m=6
